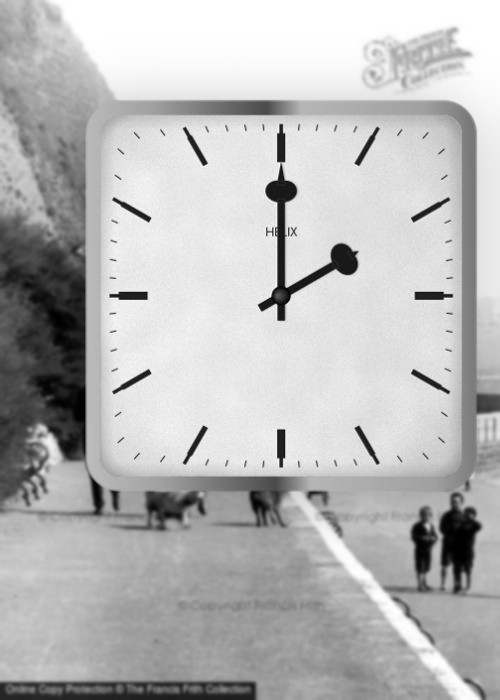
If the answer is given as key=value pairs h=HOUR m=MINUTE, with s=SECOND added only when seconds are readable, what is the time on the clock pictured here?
h=2 m=0
